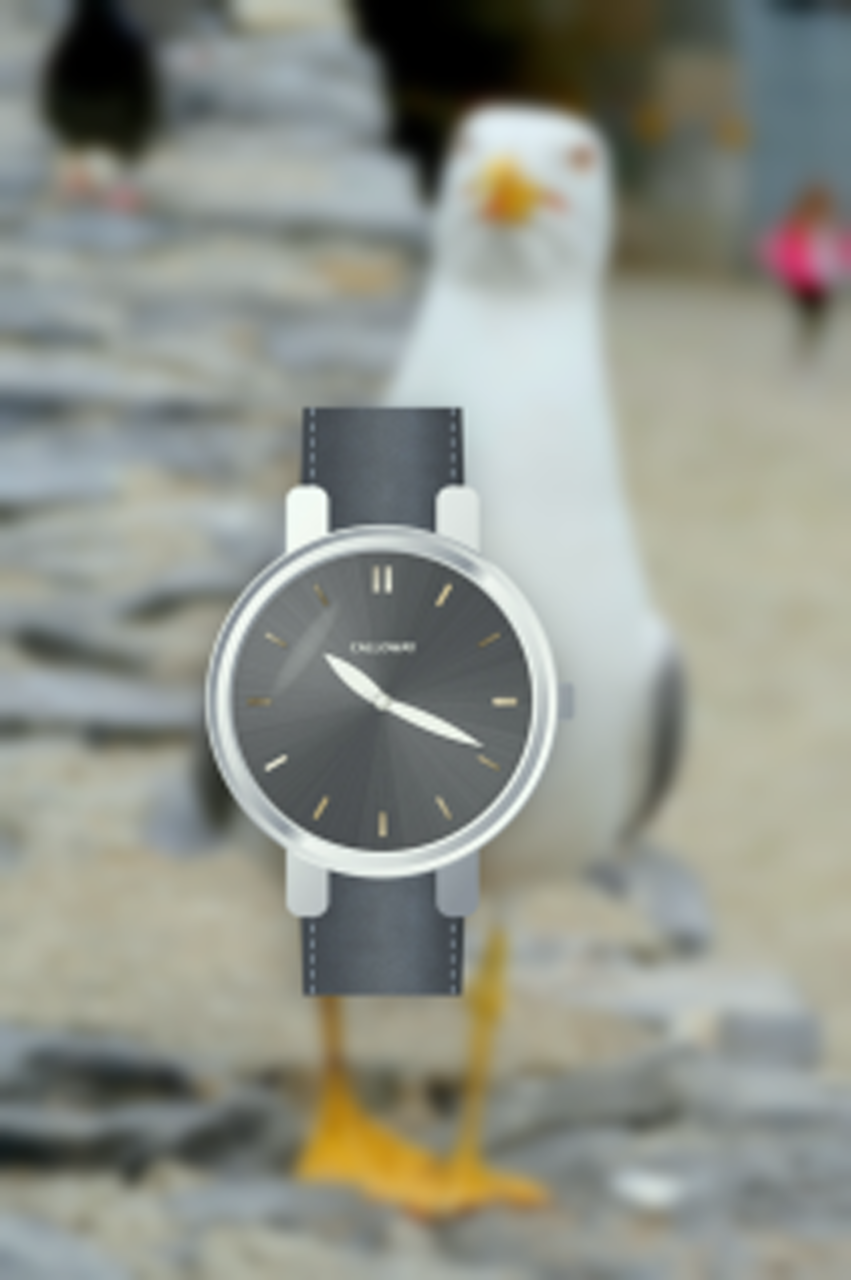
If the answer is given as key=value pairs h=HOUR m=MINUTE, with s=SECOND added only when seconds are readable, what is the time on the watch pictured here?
h=10 m=19
